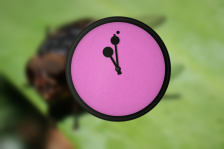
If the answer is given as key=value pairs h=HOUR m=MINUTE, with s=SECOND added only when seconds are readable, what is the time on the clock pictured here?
h=10 m=59
